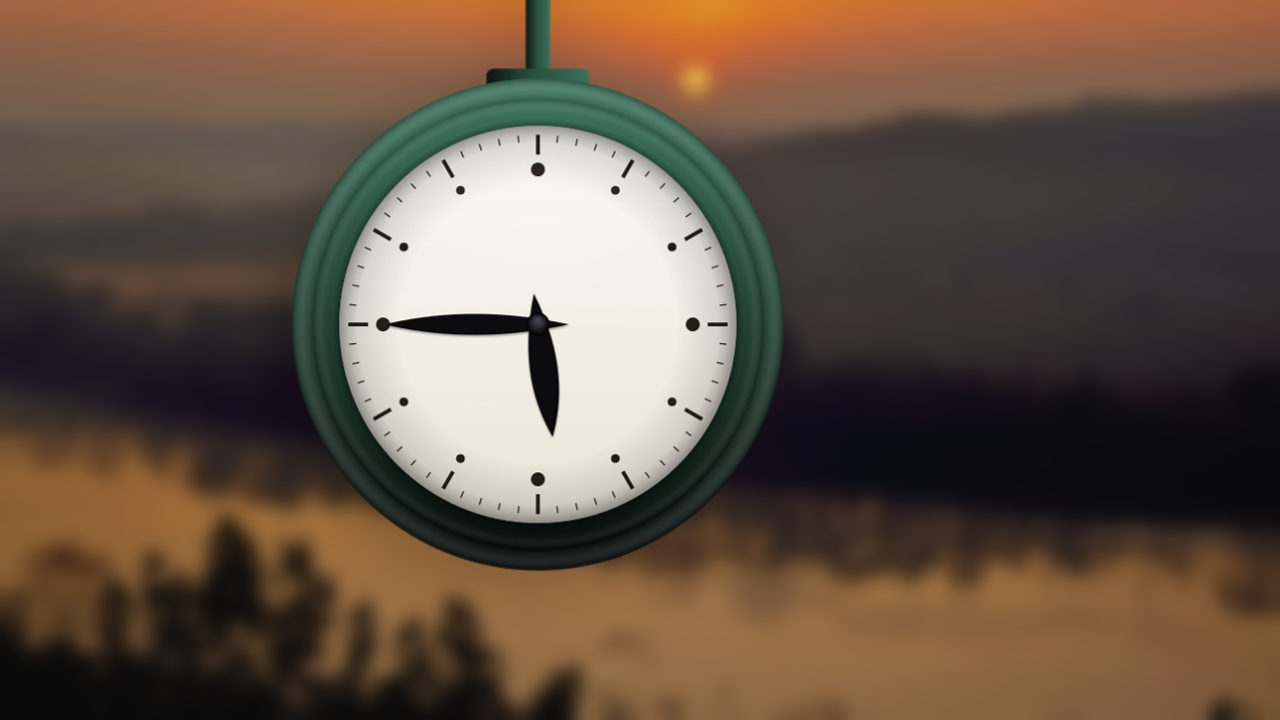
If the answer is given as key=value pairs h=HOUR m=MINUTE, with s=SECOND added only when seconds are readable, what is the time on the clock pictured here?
h=5 m=45
